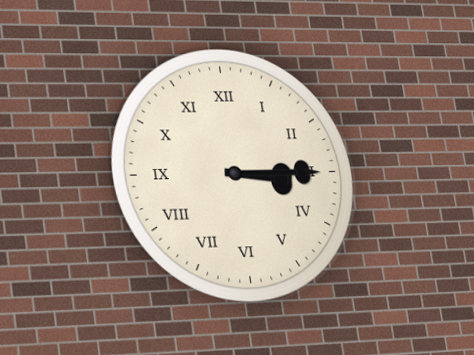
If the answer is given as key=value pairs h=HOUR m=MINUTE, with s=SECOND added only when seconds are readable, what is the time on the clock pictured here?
h=3 m=15
